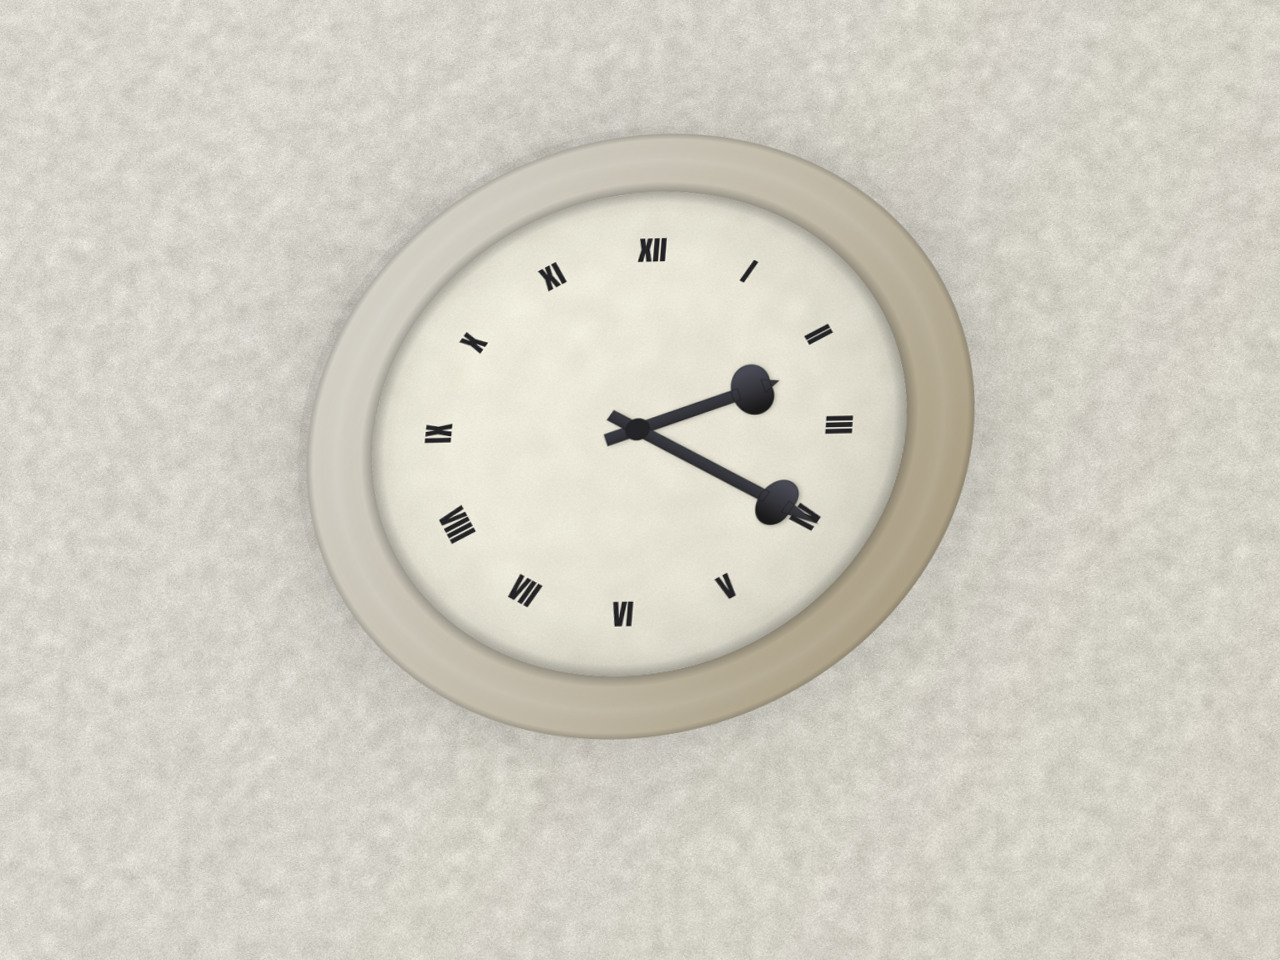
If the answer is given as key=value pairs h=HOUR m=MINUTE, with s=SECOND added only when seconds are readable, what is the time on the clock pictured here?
h=2 m=20
